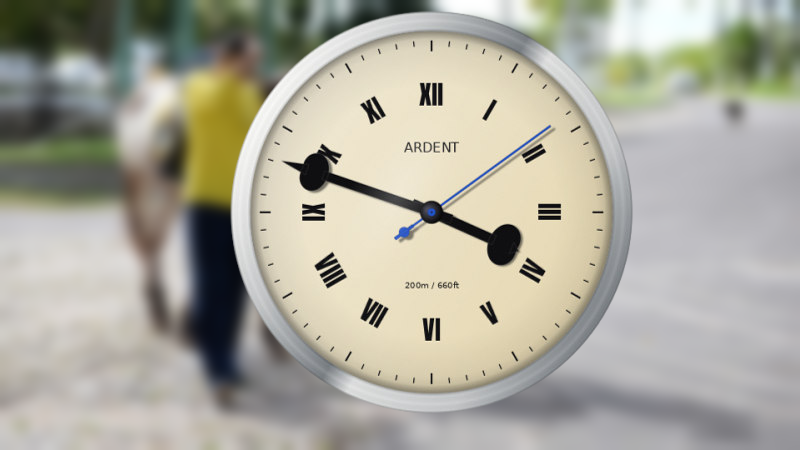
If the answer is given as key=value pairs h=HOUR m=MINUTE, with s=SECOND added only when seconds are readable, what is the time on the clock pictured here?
h=3 m=48 s=9
